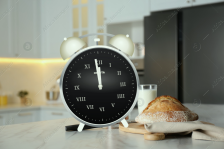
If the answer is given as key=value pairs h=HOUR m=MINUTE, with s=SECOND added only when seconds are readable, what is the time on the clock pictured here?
h=11 m=59
